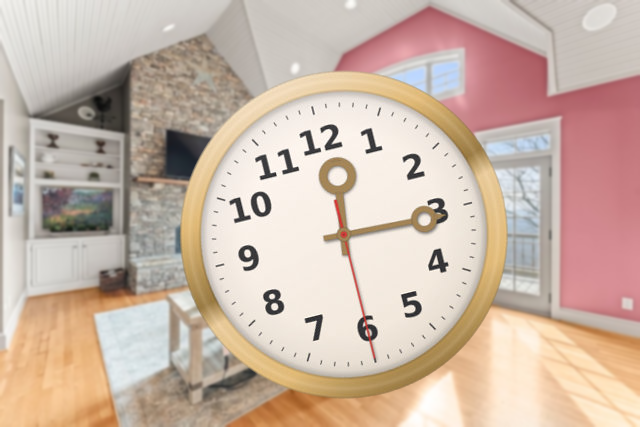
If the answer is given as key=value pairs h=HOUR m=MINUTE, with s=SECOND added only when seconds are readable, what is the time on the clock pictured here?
h=12 m=15 s=30
